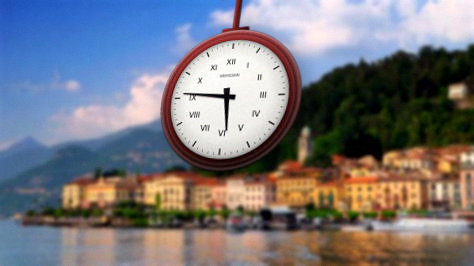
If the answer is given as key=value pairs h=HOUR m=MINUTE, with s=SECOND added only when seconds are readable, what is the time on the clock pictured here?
h=5 m=46
